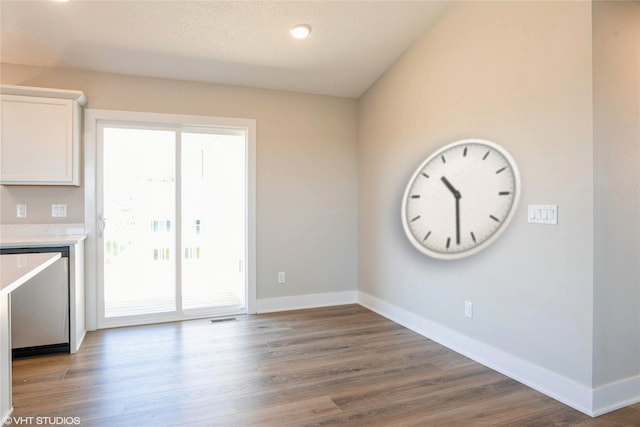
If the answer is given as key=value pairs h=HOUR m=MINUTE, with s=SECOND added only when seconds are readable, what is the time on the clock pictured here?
h=10 m=28
